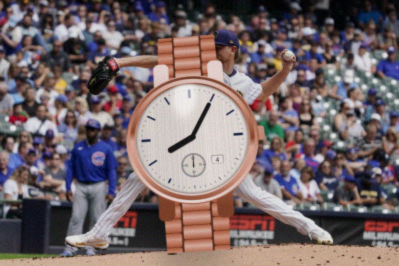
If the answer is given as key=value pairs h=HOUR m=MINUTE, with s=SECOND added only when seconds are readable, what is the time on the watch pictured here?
h=8 m=5
